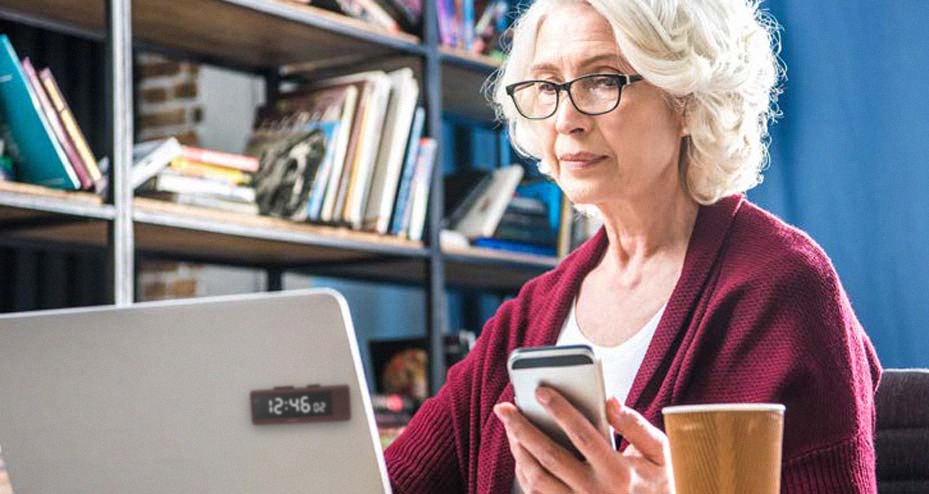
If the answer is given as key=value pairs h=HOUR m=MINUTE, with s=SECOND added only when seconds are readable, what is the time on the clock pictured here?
h=12 m=46
